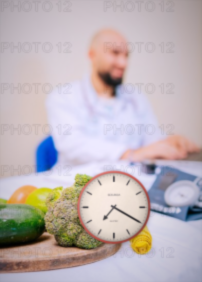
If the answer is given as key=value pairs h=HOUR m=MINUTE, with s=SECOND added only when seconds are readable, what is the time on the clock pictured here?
h=7 m=20
